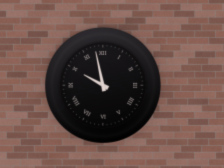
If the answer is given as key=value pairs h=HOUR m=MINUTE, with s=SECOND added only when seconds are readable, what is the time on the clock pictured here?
h=9 m=58
